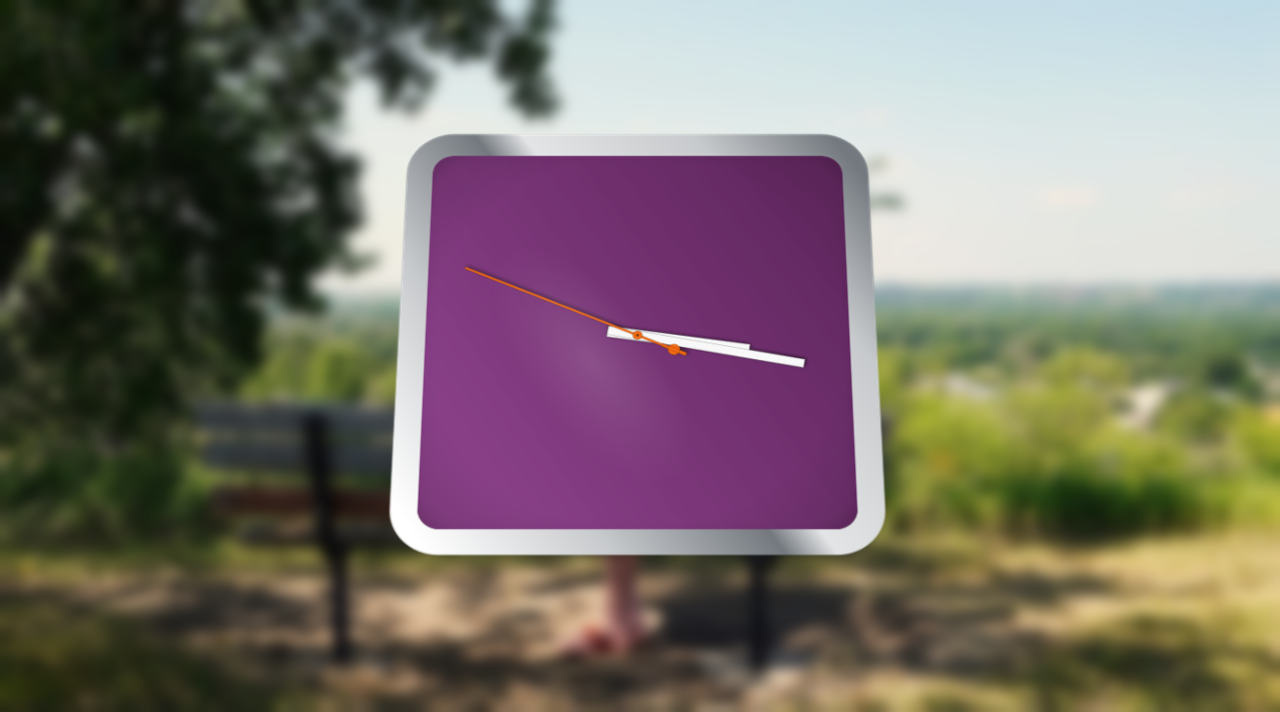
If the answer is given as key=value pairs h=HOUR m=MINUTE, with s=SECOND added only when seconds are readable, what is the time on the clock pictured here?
h=3 m=16 s=49
